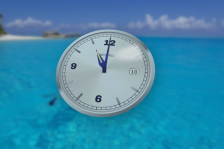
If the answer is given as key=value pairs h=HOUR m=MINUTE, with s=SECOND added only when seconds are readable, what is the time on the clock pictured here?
h=11 m=0
